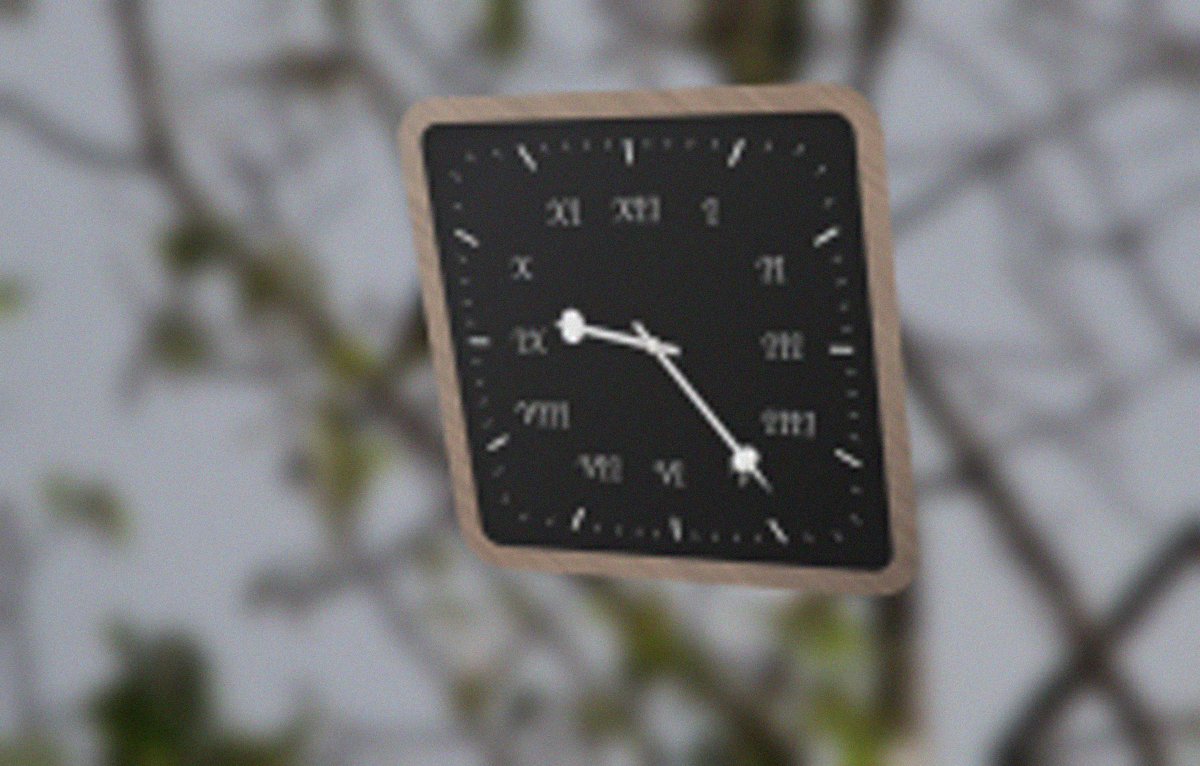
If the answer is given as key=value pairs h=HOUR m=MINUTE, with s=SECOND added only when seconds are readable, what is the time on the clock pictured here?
h=9 m=24
